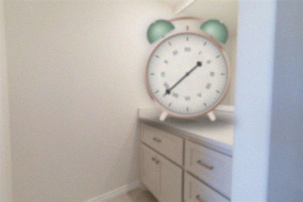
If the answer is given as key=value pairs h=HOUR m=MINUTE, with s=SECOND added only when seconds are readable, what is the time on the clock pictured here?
h=1 m=38
